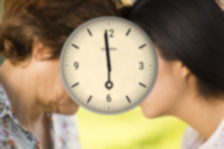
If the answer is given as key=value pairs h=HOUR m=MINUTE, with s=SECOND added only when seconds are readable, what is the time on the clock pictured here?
h=5 m=59
